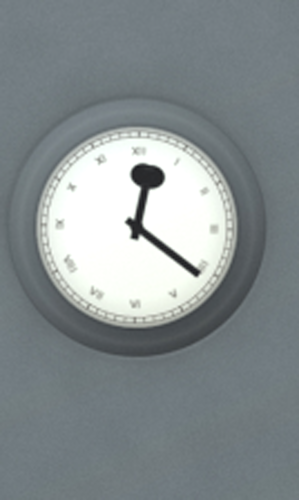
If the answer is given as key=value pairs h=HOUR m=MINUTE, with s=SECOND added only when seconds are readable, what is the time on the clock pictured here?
h=12 m=21
